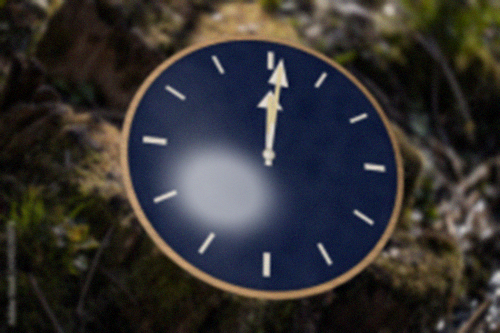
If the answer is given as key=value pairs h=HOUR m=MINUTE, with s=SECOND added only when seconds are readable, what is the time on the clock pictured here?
h=12 m=1
